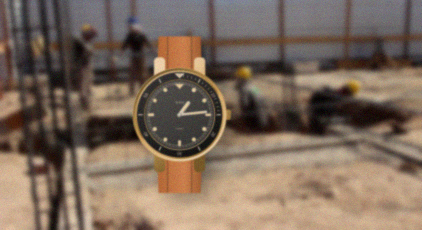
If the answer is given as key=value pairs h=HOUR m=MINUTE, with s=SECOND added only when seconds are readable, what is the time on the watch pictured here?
h=1 m=14
